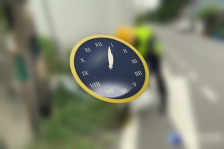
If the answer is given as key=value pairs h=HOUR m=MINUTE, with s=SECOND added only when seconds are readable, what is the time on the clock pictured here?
h=1 m=4
